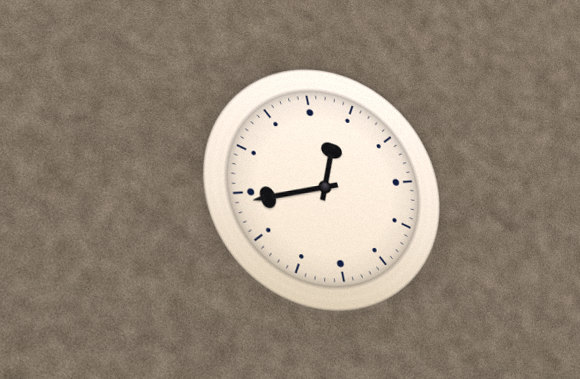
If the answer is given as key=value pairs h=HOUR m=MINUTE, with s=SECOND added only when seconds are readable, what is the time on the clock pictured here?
h=12 m=44
